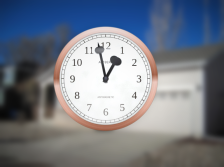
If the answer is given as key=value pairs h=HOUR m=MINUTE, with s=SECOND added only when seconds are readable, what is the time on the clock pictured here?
h=12 m=58
